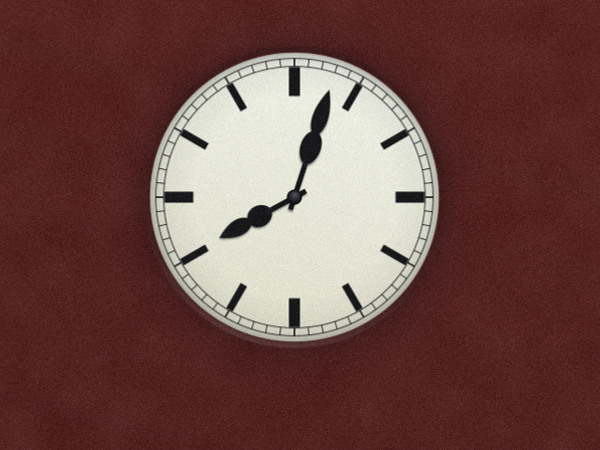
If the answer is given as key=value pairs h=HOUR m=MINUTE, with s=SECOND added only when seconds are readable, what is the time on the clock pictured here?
h=8 m=3
